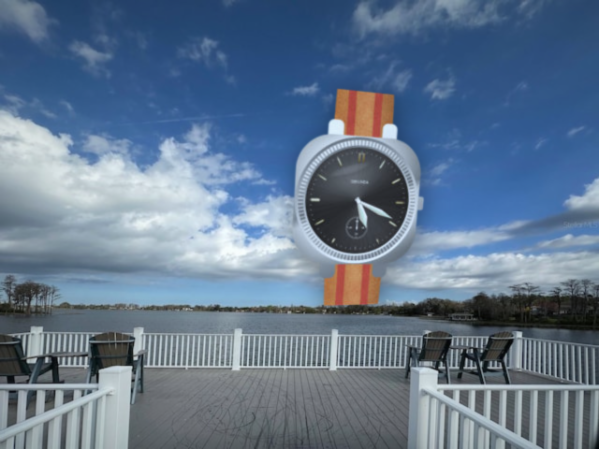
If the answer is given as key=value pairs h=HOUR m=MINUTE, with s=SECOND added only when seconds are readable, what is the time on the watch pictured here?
h=5 m=19
